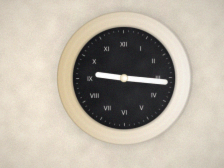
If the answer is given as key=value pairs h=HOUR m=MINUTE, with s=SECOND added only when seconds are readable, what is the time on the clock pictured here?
h=9 m=16
